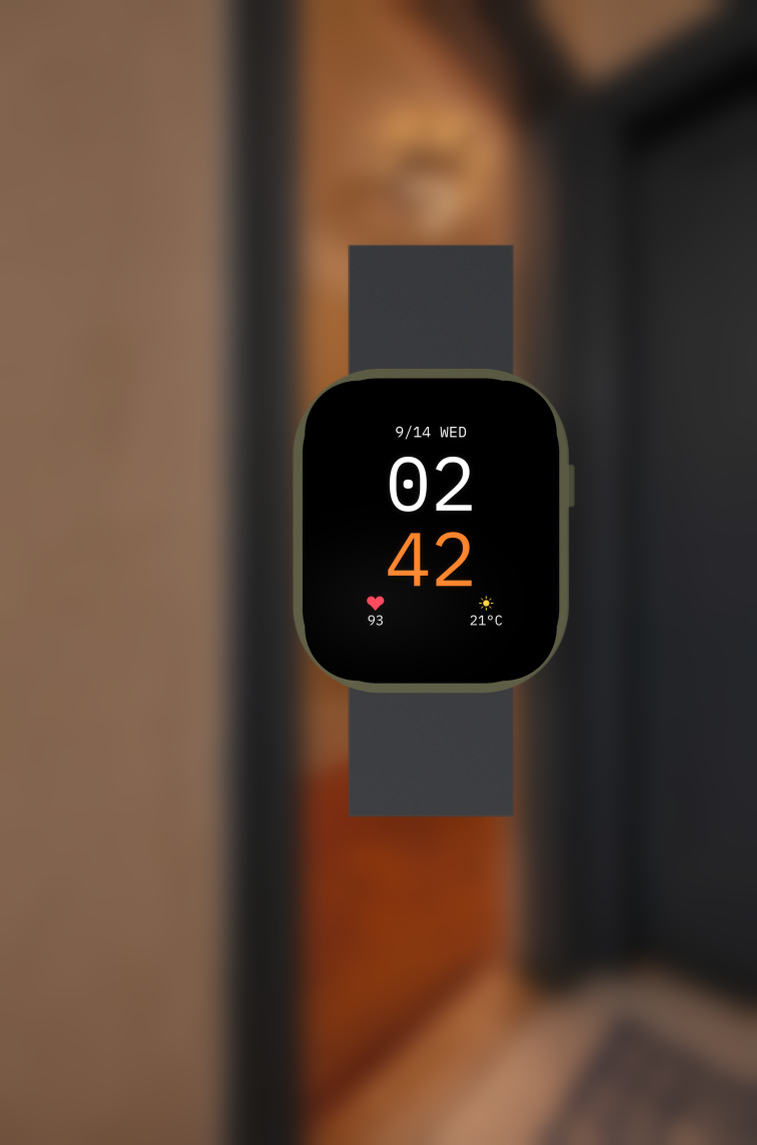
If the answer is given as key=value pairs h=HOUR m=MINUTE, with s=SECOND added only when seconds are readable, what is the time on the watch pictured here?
h=2 m=42
